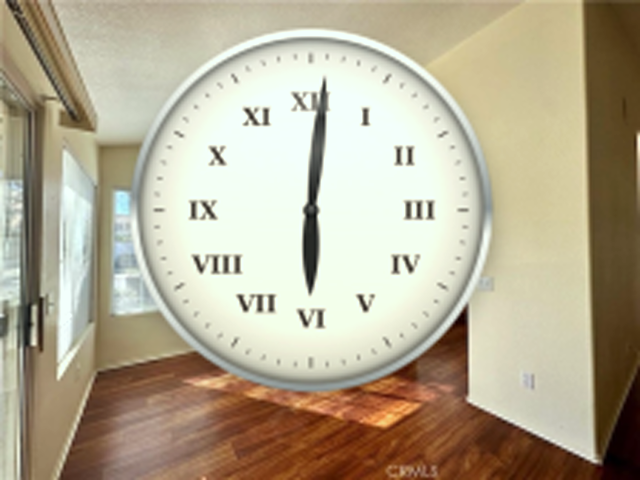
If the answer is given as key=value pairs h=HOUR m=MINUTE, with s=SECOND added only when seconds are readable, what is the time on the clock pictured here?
h=6 m=1
